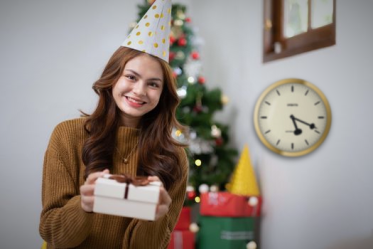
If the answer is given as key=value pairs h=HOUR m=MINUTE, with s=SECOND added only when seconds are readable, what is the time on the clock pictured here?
h=5 m=19
